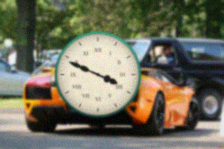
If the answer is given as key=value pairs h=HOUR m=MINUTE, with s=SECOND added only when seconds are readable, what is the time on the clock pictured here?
h=3 m=49
